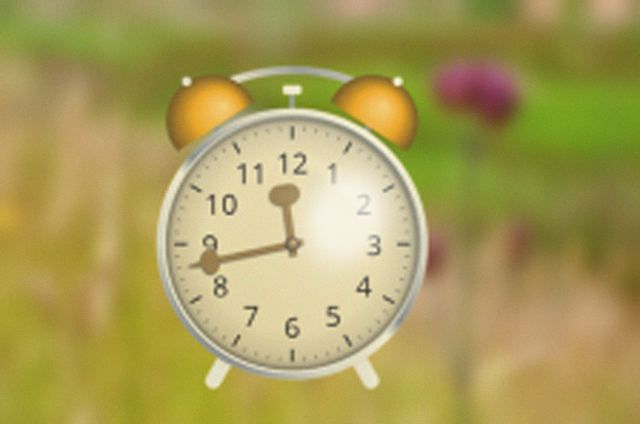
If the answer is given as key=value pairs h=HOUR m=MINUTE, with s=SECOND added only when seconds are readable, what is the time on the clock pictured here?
h=11 m=43
